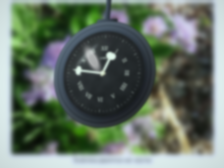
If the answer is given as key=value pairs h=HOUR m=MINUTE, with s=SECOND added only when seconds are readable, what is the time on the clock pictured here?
h=12 m=46
